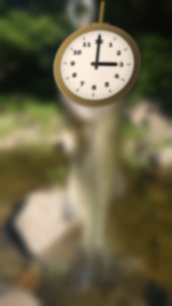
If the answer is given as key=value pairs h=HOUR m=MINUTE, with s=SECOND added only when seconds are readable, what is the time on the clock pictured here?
h=3 m=0
